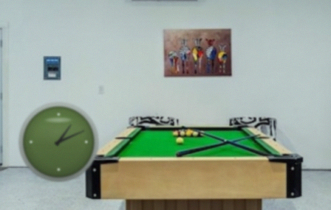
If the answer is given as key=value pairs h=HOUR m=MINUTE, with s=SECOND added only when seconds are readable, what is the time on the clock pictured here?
h=1 m=11
